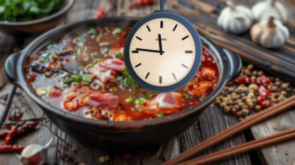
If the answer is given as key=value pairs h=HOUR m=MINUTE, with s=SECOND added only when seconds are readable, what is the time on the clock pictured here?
h=11 m=46
